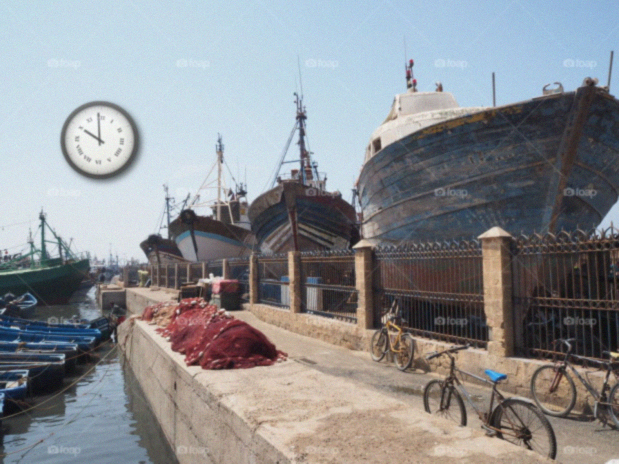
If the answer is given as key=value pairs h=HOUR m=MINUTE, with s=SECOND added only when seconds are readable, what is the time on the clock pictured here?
h=9 m=59
